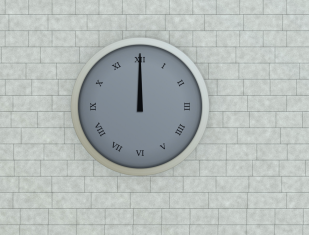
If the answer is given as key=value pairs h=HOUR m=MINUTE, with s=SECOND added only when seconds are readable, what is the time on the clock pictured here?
h=12 m=0
